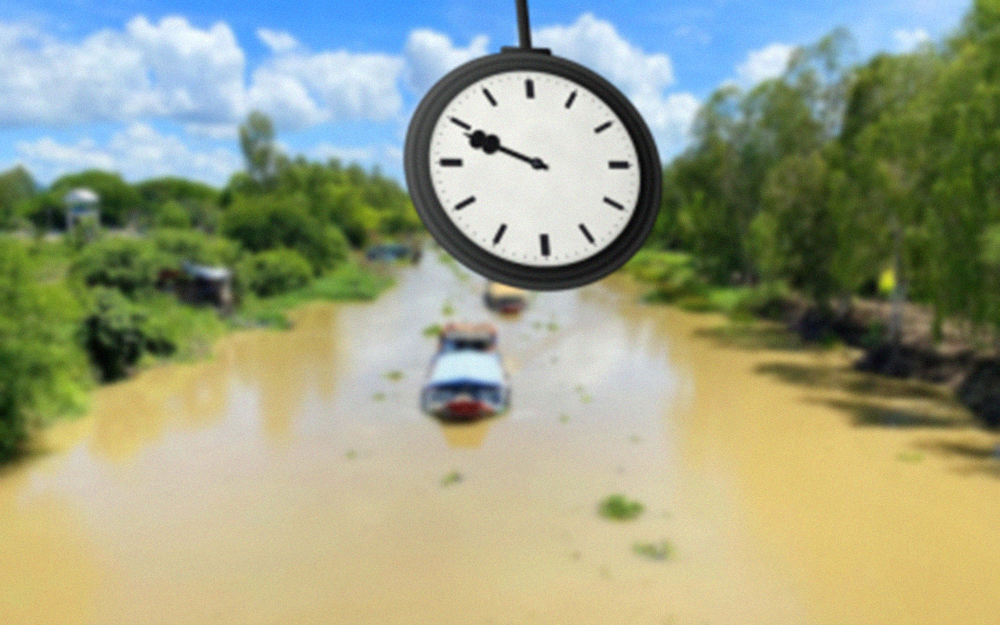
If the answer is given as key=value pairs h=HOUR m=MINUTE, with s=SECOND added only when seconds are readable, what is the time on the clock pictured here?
h=9 m=49
